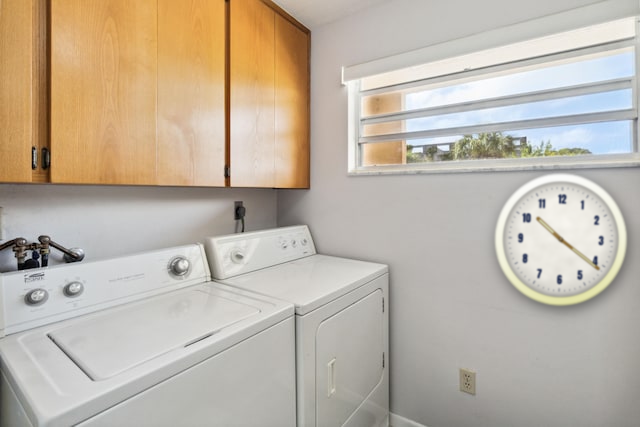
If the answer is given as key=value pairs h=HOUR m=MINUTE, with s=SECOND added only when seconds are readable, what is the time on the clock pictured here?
h=10 m=21
